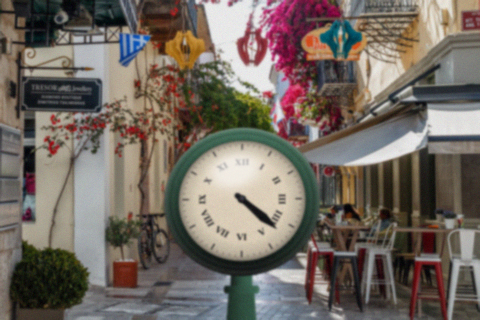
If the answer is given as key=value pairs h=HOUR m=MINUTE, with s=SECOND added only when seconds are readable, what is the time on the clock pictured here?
h=4 m=22
